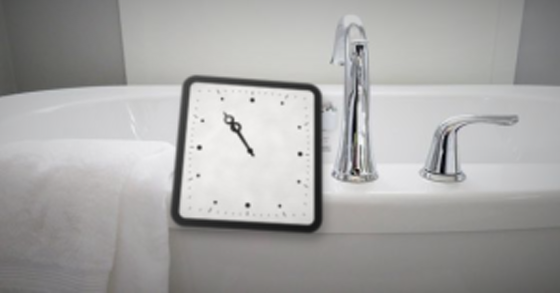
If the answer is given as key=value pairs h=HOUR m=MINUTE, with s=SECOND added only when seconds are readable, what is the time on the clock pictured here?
h=10 m=54
